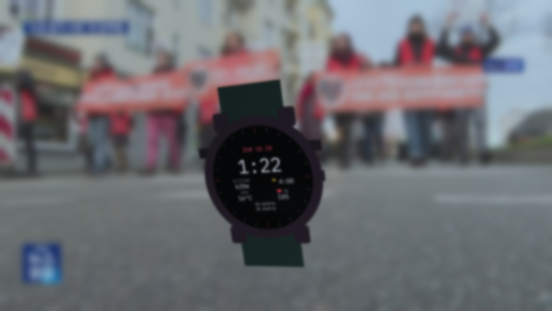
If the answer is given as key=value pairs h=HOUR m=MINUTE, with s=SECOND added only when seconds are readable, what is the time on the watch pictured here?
h=1 m=22
